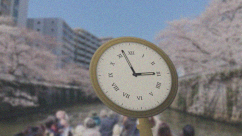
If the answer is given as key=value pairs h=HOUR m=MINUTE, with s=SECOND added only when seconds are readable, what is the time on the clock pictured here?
h=2 m=57
